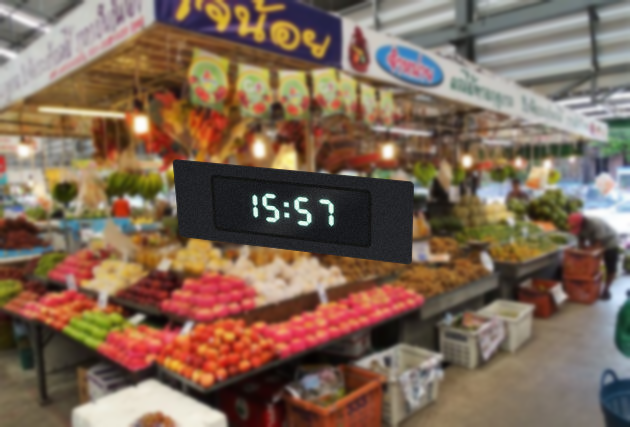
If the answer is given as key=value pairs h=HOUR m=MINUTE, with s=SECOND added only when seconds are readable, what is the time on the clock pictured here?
h=15 m=57
